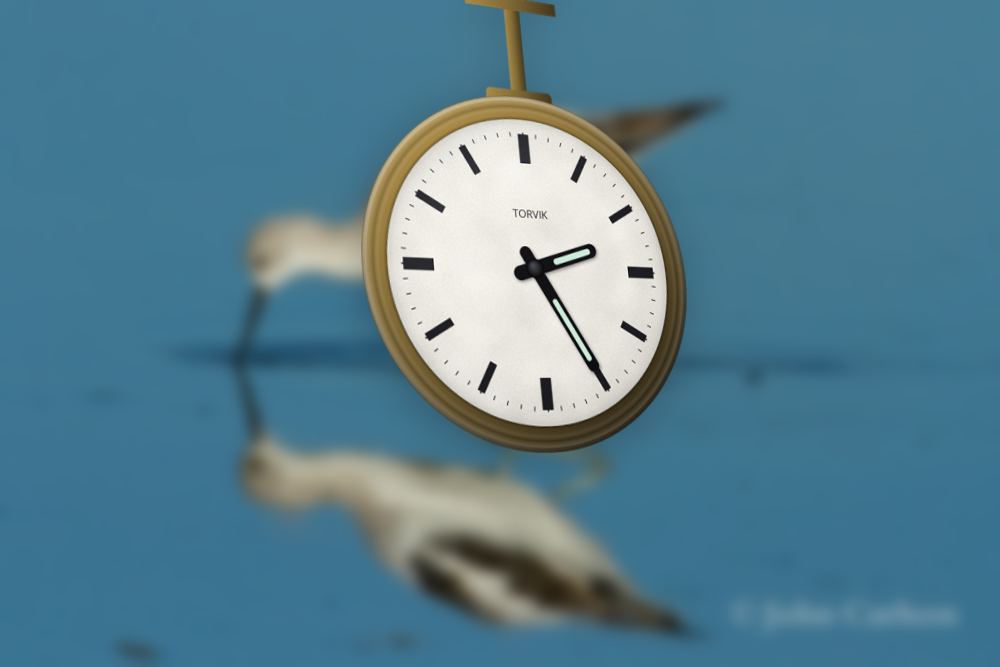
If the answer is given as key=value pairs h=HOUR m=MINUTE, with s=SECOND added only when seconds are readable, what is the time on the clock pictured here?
h=2 m=25
